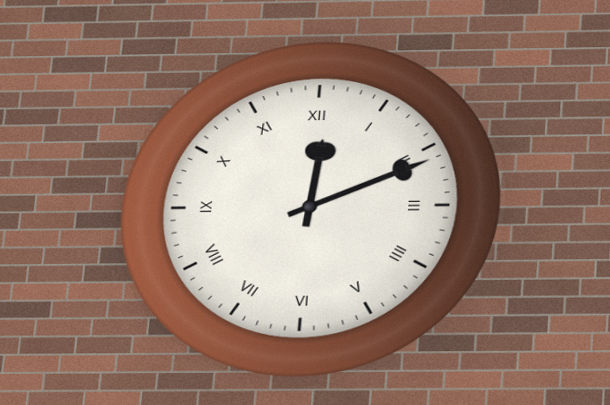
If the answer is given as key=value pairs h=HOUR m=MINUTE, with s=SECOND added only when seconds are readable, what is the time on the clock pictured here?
h=12 m=11
